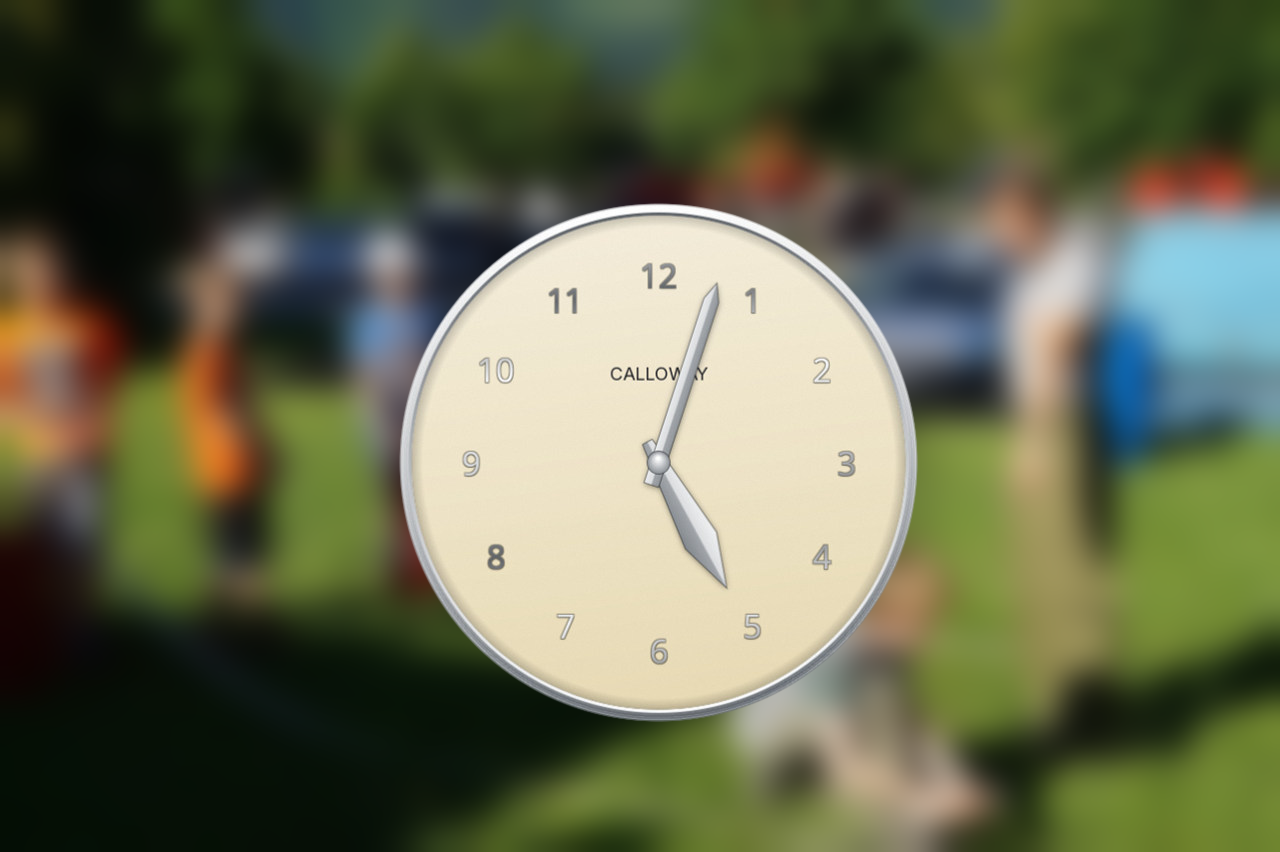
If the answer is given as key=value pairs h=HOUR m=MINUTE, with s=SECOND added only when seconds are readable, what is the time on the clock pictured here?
h=5 m=3
